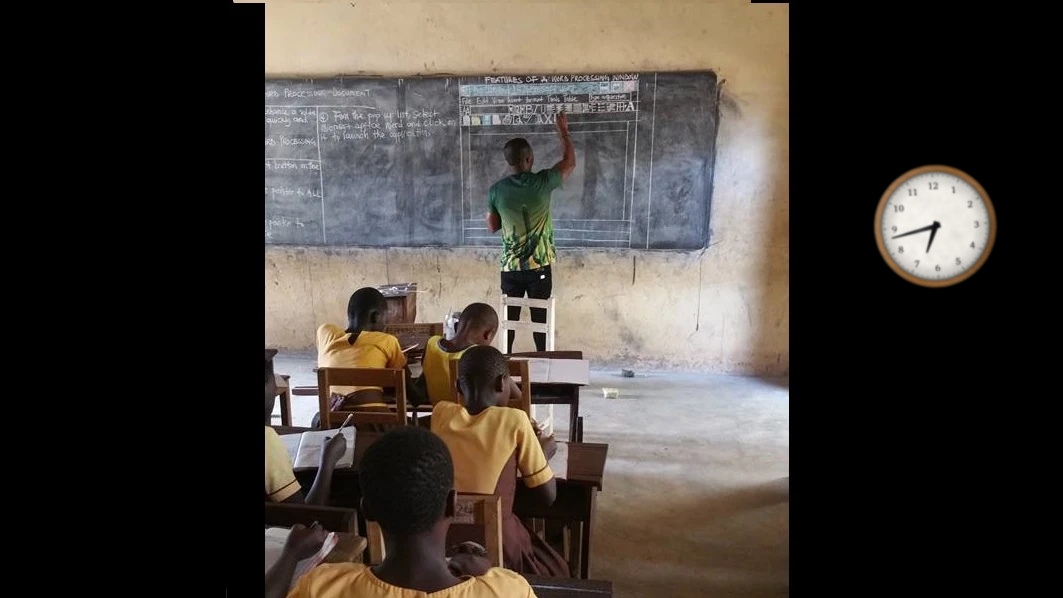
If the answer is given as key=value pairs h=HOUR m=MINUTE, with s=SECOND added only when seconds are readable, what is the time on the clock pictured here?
h=6 m=43
